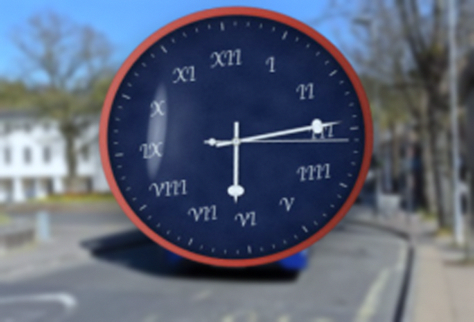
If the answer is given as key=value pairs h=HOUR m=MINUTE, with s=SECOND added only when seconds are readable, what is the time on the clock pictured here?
h=6 m=14 s=16
